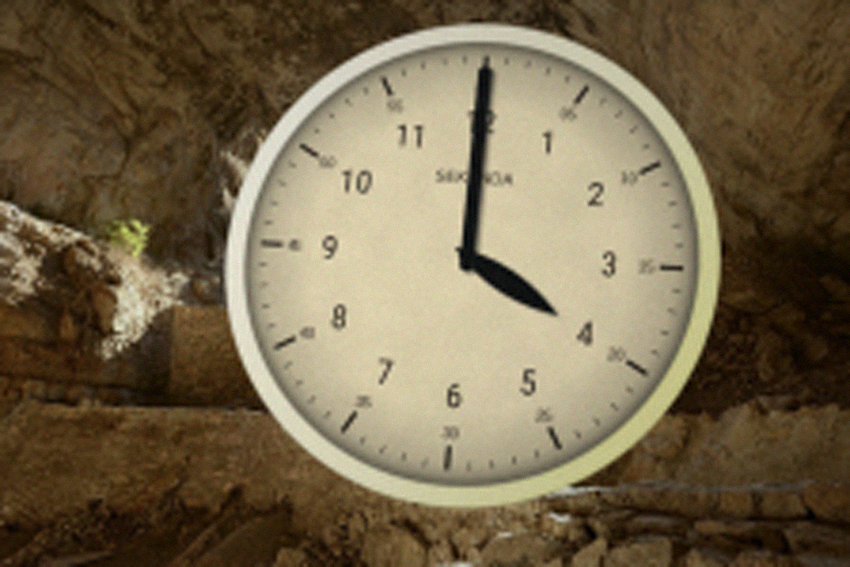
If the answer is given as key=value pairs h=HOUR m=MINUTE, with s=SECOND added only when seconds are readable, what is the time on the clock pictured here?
h=4 m=0
